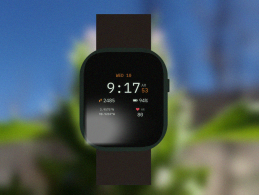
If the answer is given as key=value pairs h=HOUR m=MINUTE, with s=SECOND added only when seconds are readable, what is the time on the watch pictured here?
h=9 m=17
